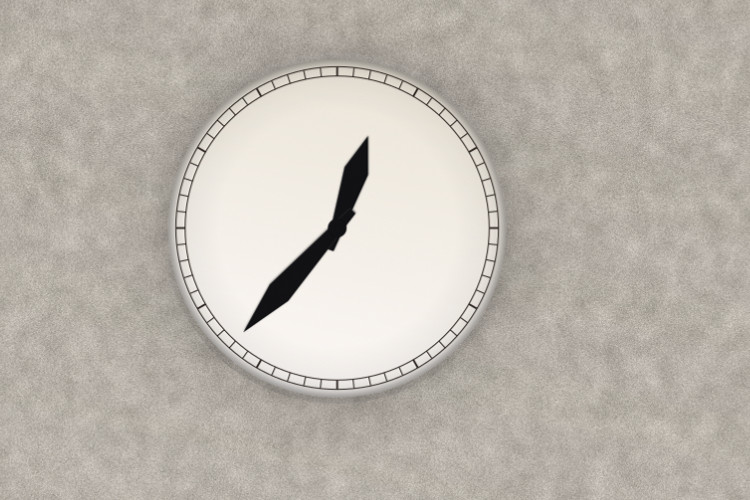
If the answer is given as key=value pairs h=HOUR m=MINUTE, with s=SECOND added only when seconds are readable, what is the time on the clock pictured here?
h=12 m=37
